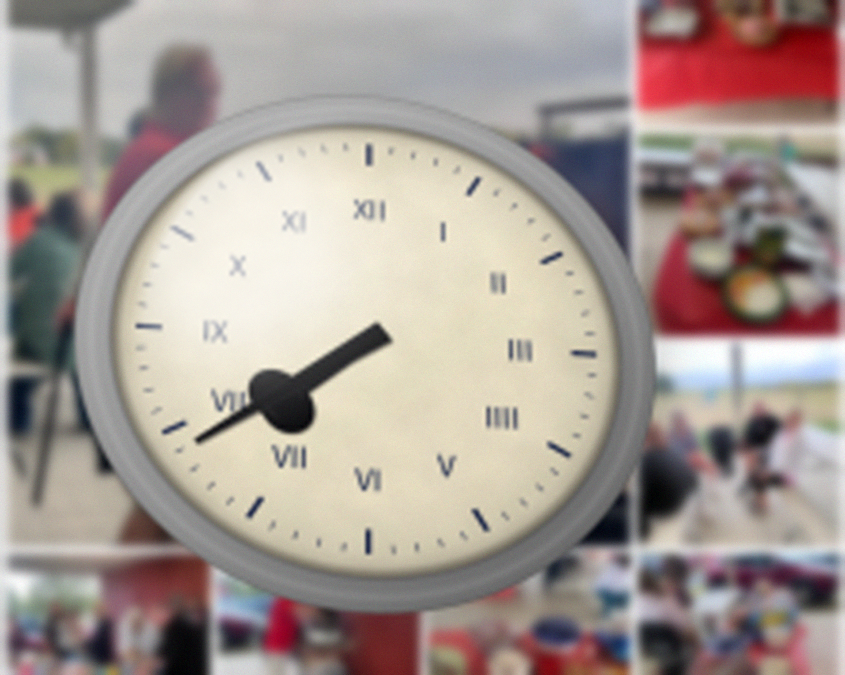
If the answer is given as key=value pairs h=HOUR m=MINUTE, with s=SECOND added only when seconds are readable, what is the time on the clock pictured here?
h=7 m=39
